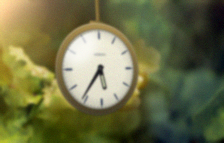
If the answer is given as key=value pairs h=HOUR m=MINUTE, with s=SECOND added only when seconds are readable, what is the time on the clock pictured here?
h=5 m=36
